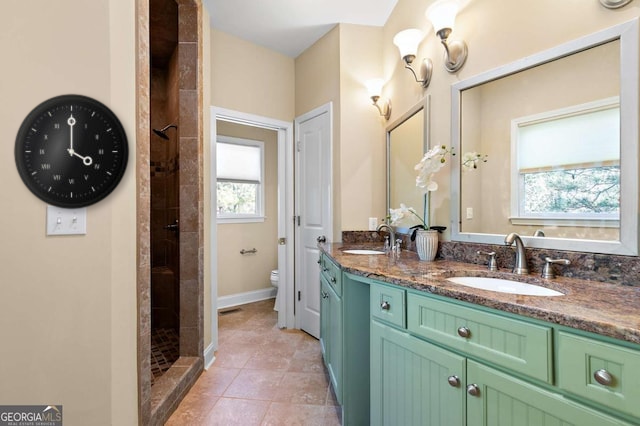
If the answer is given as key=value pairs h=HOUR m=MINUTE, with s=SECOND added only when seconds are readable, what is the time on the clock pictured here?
h=4 m=0
